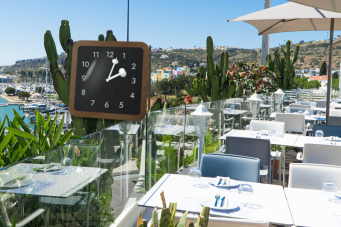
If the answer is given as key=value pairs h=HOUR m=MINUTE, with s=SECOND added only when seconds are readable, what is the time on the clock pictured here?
h=2 m=3
